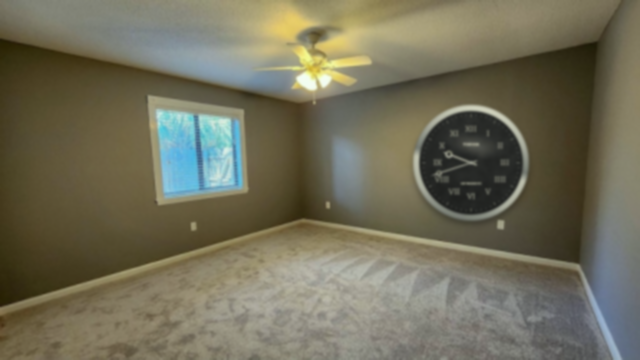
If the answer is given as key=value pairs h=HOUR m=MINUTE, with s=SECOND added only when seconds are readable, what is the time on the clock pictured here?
h=9 m=42
